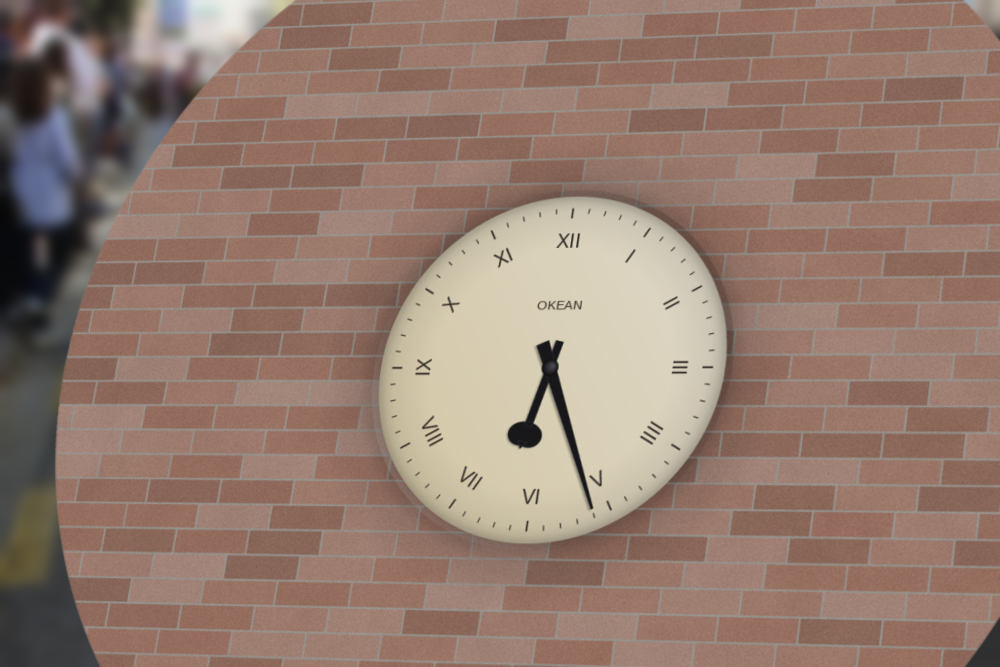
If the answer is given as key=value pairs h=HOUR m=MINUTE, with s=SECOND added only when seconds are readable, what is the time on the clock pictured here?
h=6 m=26
